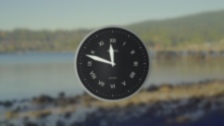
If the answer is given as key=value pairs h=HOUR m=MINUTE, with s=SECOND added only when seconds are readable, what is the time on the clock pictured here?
h=11 m=48
